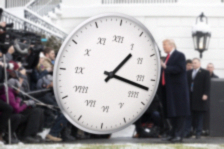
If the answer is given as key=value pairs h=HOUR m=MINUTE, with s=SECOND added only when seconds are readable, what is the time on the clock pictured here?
h=1 m=17
